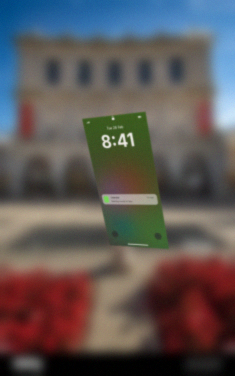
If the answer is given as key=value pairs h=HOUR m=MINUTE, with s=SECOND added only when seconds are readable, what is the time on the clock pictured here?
h=8 m=41
